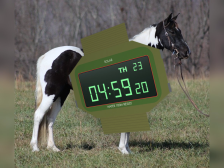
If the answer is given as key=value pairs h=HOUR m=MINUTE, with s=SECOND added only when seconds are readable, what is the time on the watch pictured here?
h=4 m=59 s=20
